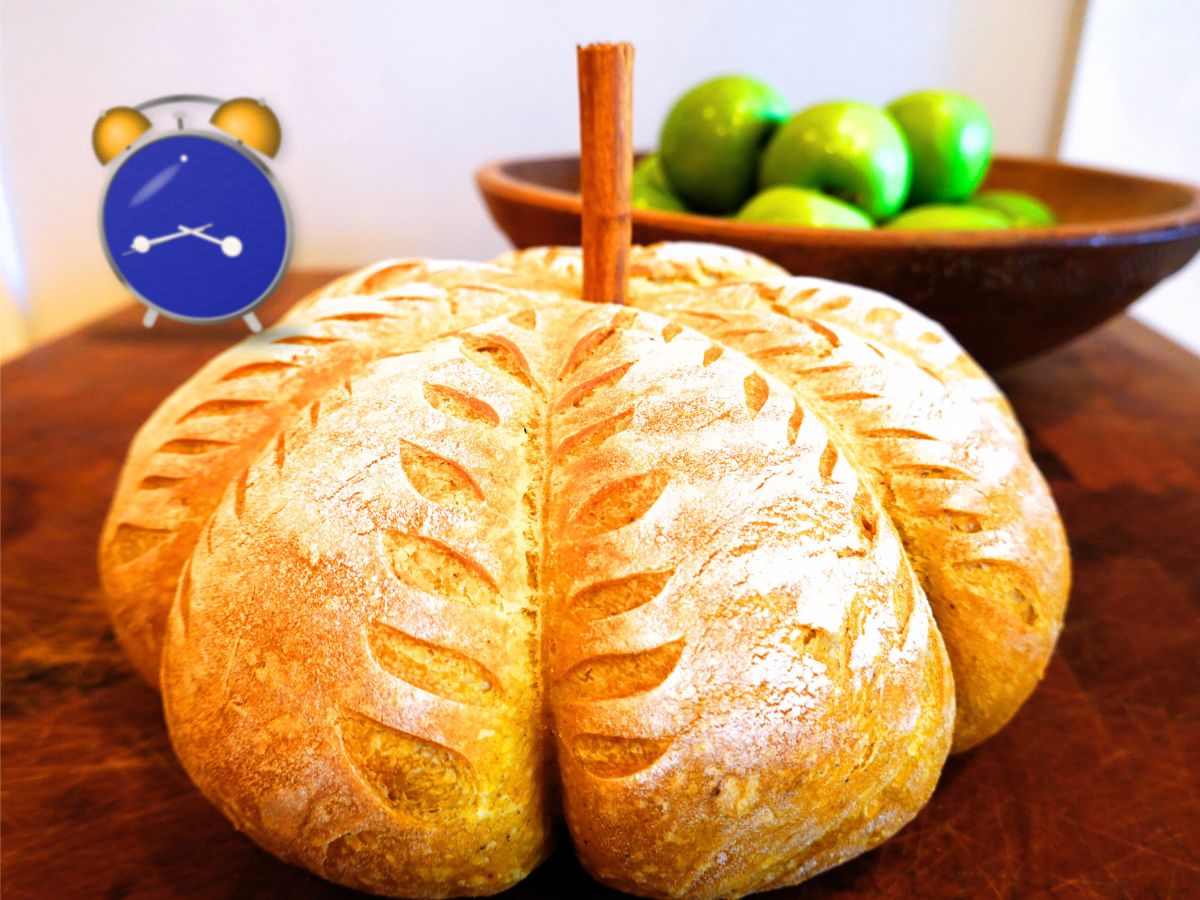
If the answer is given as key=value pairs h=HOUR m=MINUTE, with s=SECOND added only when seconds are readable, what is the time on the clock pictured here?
h=3 m=42 s=42
